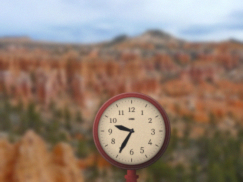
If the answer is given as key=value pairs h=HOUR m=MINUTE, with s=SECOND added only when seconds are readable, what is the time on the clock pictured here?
h=9 m=35
